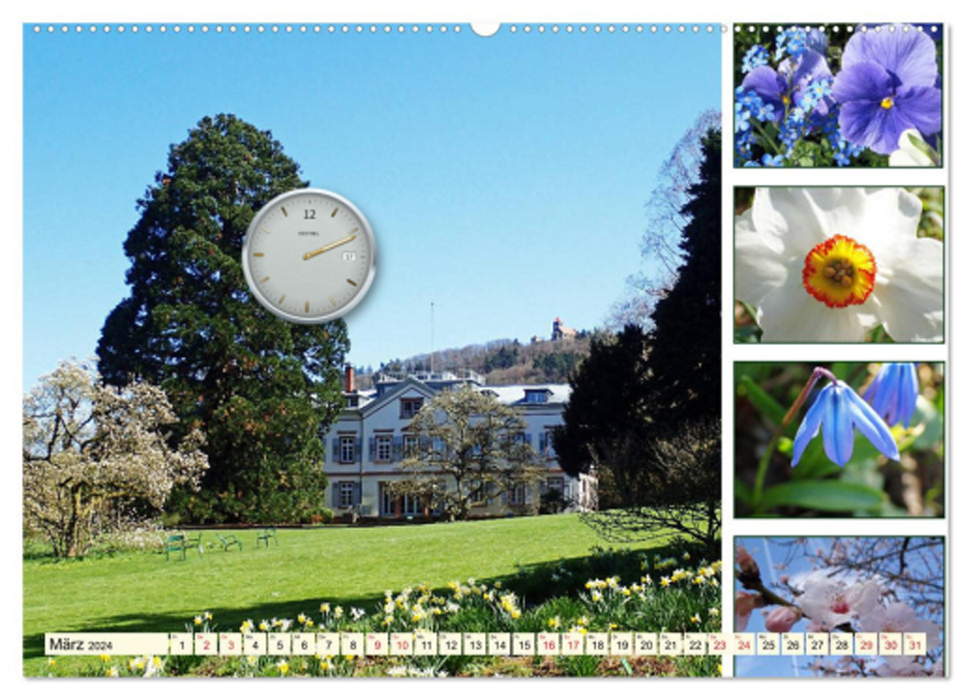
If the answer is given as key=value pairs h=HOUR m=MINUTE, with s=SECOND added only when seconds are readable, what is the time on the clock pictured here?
h=2 m=11
